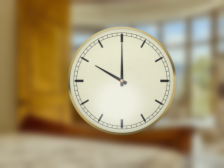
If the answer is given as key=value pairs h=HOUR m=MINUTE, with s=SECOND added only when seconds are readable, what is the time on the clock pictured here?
h=10 m=0
